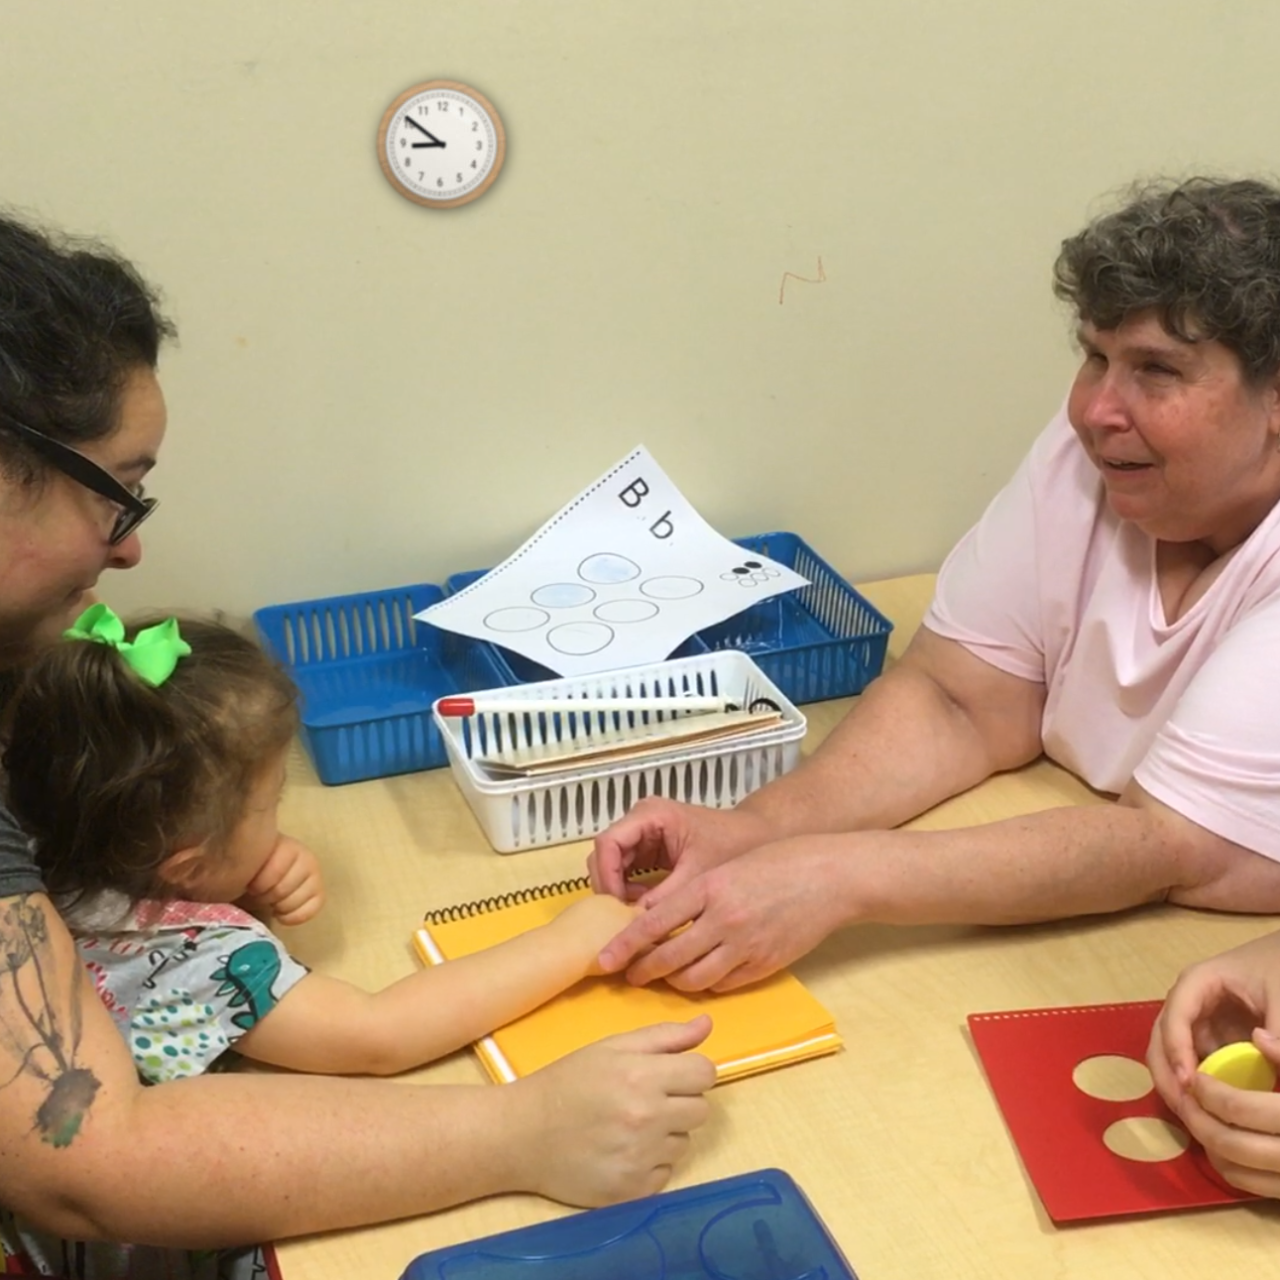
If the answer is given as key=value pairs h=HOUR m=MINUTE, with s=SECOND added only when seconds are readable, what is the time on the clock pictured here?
h=8 m=51
